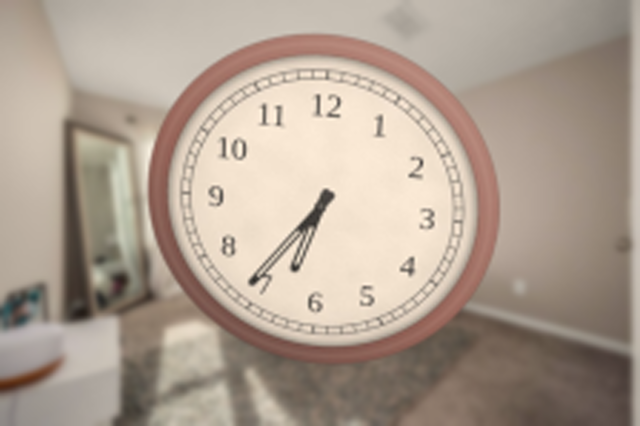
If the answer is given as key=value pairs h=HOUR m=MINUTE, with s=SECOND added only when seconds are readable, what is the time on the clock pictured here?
h=6 m=36
